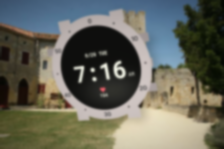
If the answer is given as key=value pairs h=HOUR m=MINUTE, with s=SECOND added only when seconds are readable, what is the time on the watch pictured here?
h=7 m=16
